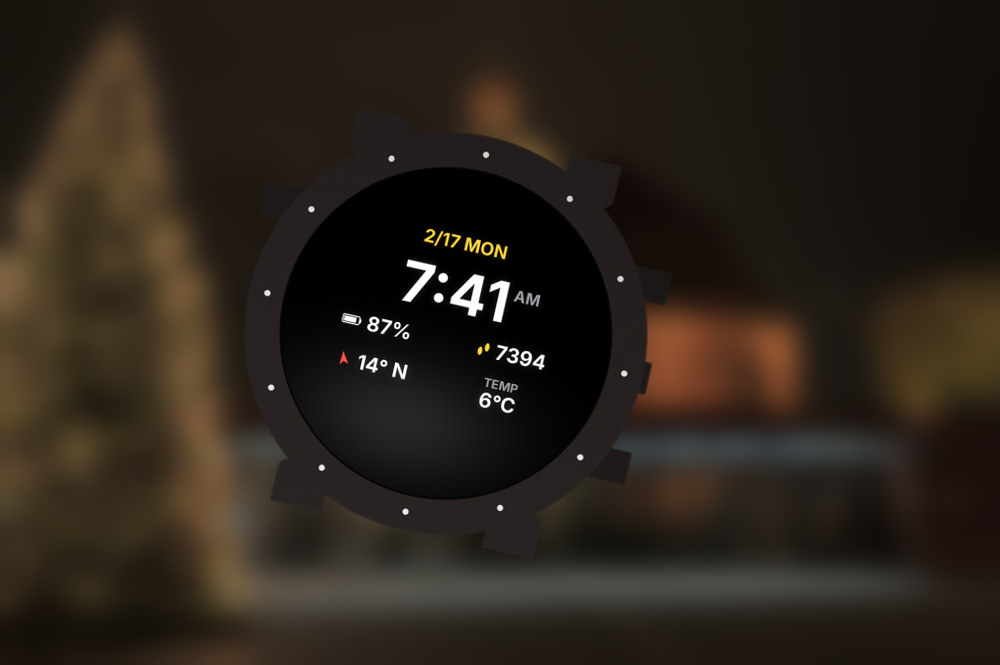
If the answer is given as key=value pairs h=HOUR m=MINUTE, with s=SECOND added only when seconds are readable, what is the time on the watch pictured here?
h=7 m=41
